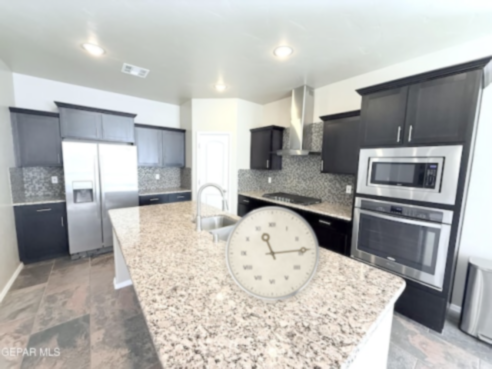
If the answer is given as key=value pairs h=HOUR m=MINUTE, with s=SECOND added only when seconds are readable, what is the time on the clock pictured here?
h=11 m=14
